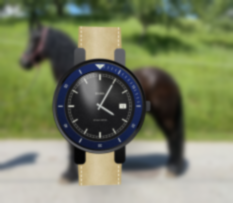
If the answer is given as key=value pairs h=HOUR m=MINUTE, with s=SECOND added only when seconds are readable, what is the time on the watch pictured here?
h=4 m=5
